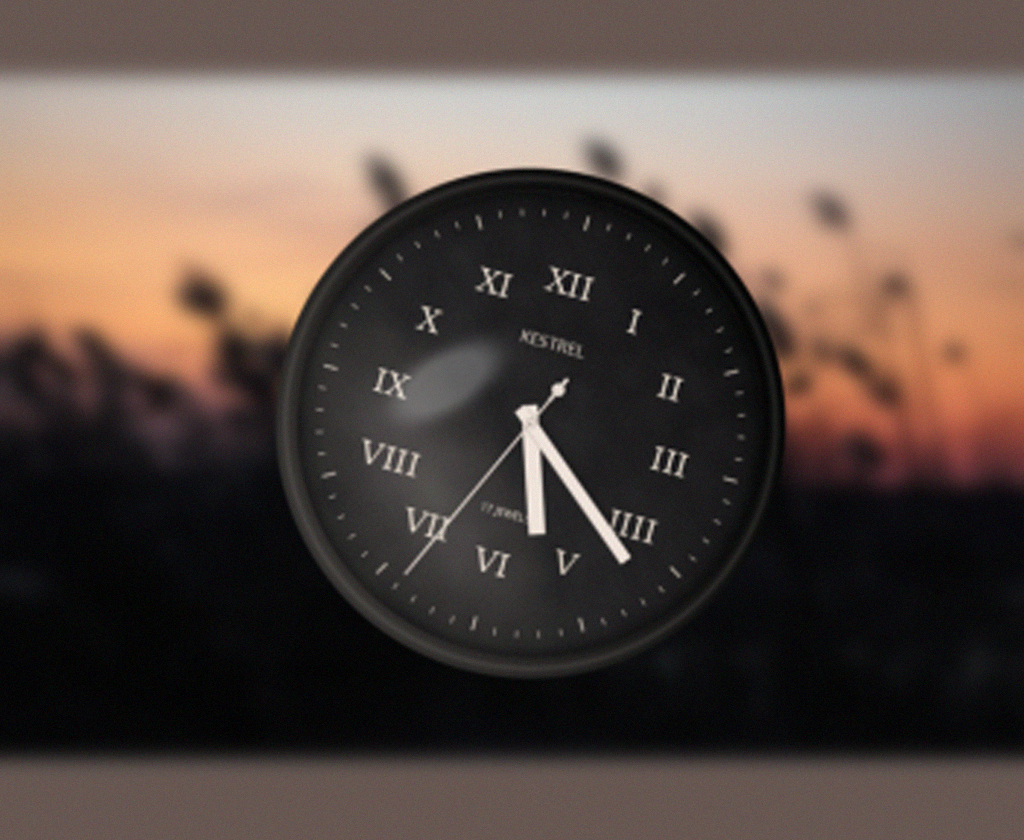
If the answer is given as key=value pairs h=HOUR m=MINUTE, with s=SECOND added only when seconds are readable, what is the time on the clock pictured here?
h=5 m=21 s=34
